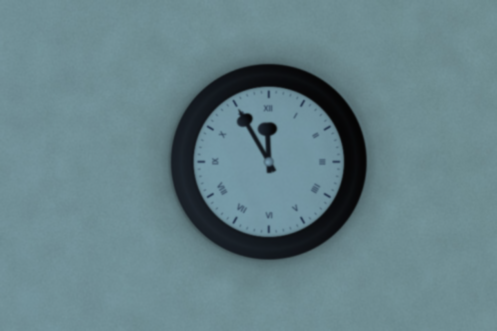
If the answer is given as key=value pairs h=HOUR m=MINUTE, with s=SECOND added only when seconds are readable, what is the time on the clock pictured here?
h=11 m=55
